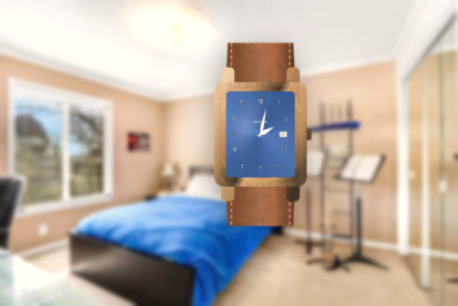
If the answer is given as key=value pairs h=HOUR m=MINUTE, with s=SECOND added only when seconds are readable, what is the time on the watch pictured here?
h=2 m=2
